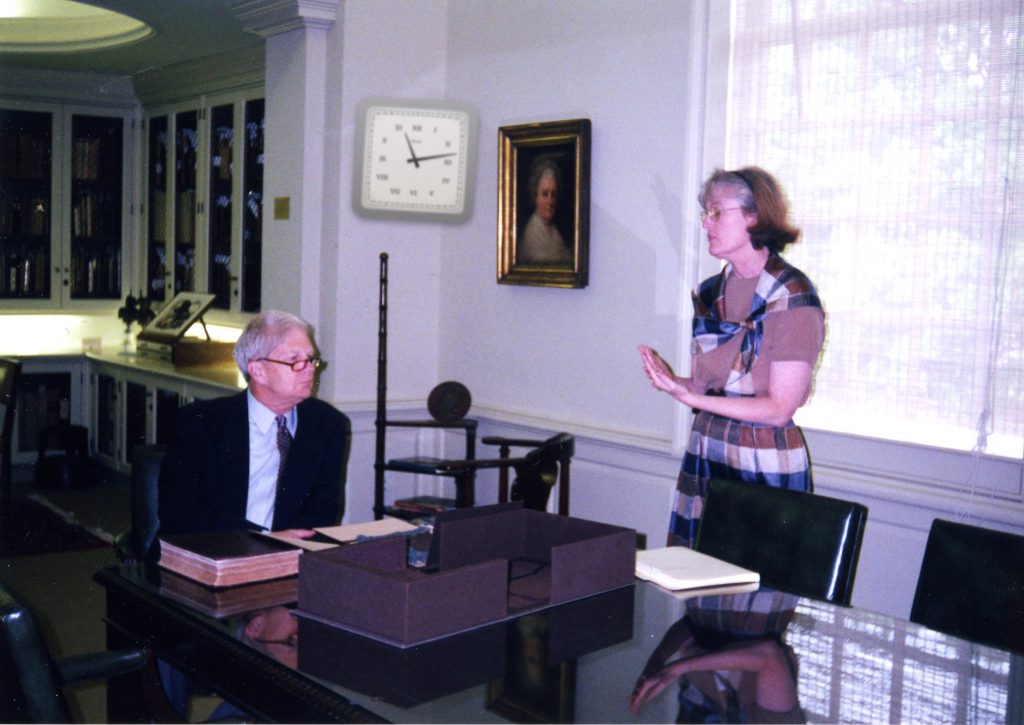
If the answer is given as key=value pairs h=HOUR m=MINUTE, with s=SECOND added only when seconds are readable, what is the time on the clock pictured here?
h=11 m=13
